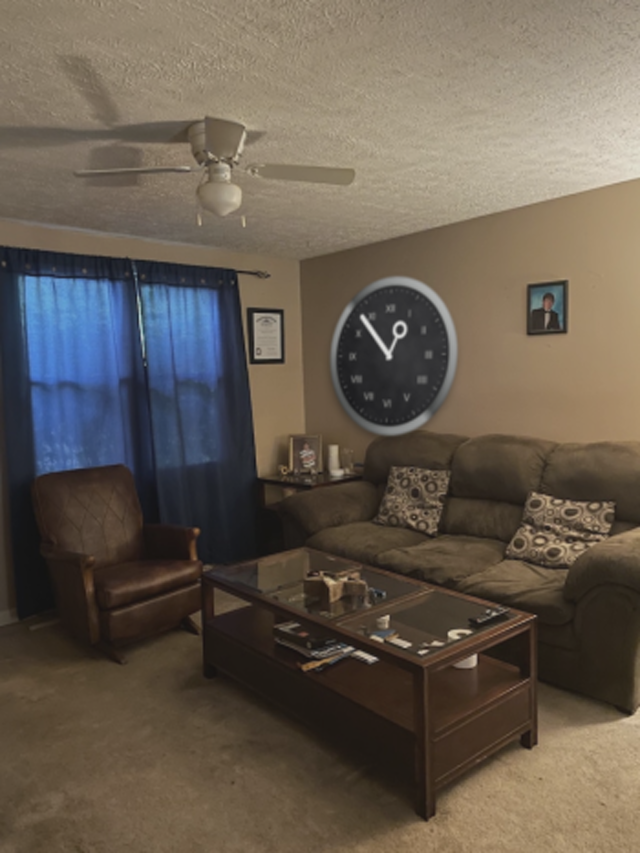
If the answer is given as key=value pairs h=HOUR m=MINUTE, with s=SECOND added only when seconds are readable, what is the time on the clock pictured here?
h=12 m=53
